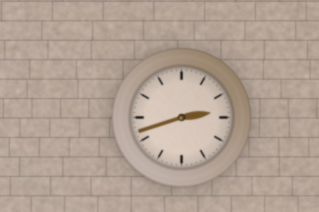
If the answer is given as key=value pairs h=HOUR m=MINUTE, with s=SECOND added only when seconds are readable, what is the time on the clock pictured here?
h=2 m=42
